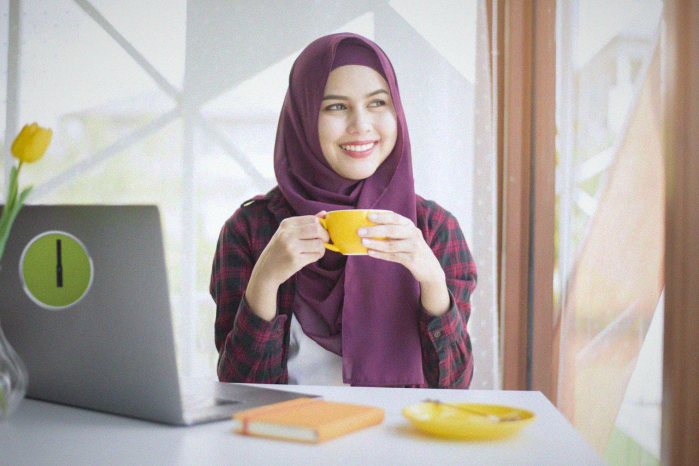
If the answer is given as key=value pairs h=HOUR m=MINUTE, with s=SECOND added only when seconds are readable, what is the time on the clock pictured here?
h=6 m=0
